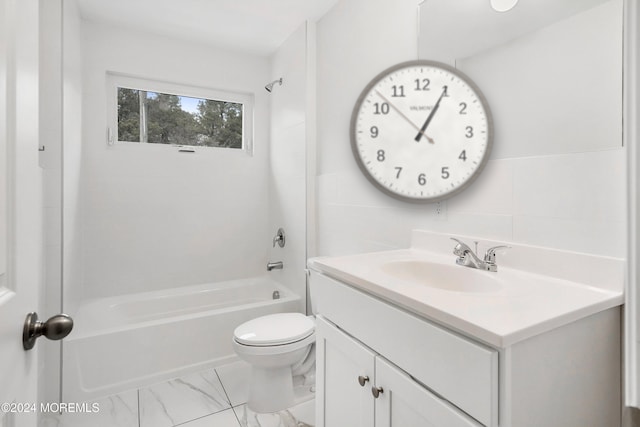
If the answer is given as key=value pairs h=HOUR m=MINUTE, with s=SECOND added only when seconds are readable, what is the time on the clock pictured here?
h=1 m=4 s=52
